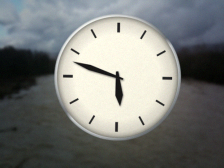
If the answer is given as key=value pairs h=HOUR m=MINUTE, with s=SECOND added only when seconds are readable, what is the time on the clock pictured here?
h=5 m=48
